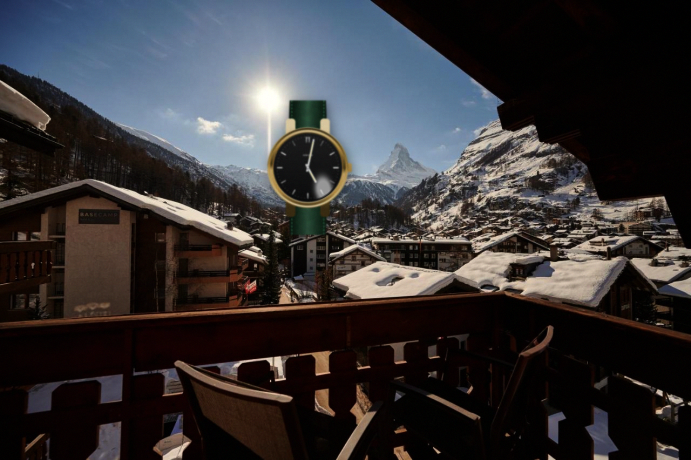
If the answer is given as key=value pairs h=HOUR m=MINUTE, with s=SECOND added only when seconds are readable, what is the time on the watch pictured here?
h=5 m=2
